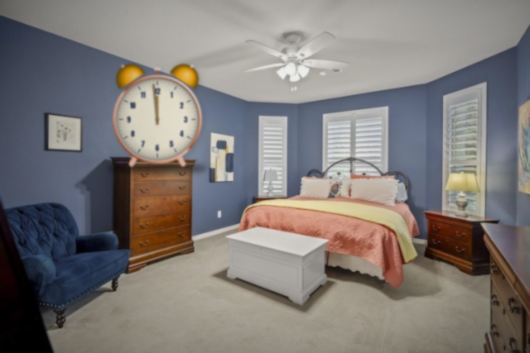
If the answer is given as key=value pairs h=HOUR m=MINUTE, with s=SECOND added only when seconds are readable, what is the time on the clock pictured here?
h=11 m=59
